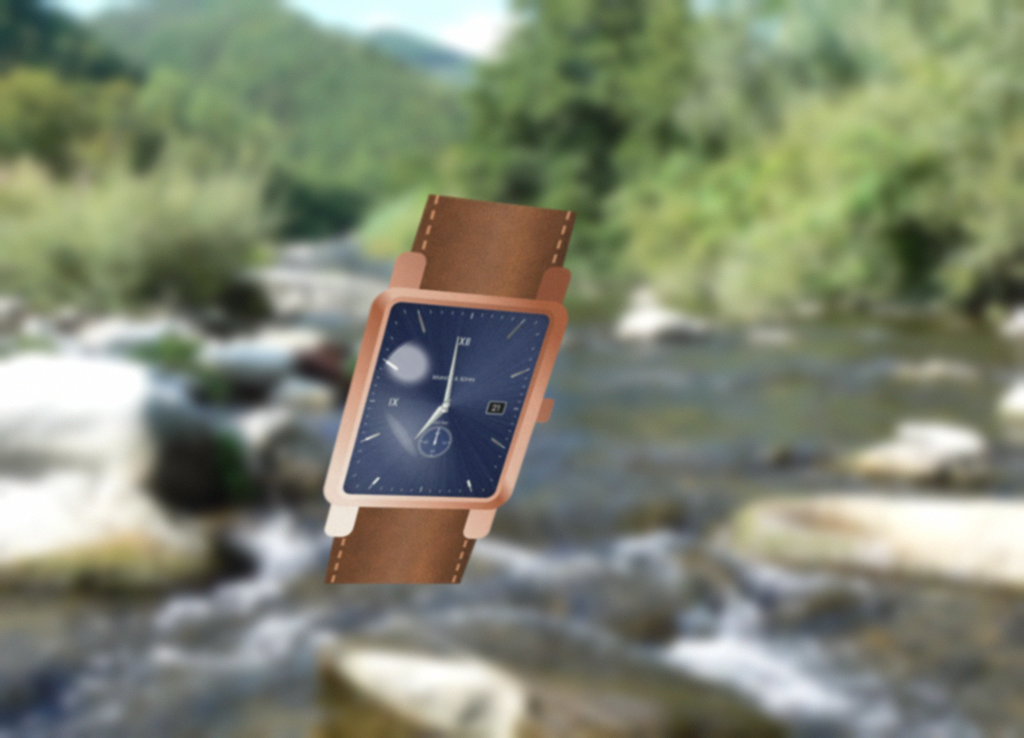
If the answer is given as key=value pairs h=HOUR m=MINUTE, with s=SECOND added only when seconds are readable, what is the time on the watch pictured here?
h=6 m=59
